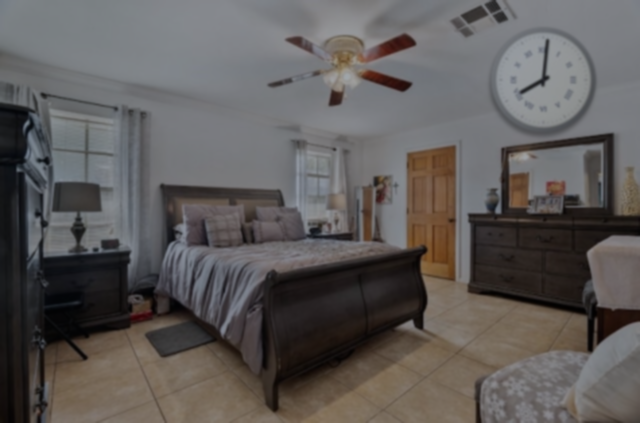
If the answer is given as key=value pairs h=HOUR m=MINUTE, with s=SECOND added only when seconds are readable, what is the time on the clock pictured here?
h=8 m=1
